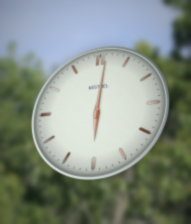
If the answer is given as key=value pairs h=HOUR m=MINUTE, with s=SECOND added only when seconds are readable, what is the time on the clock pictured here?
h=6 m=1
